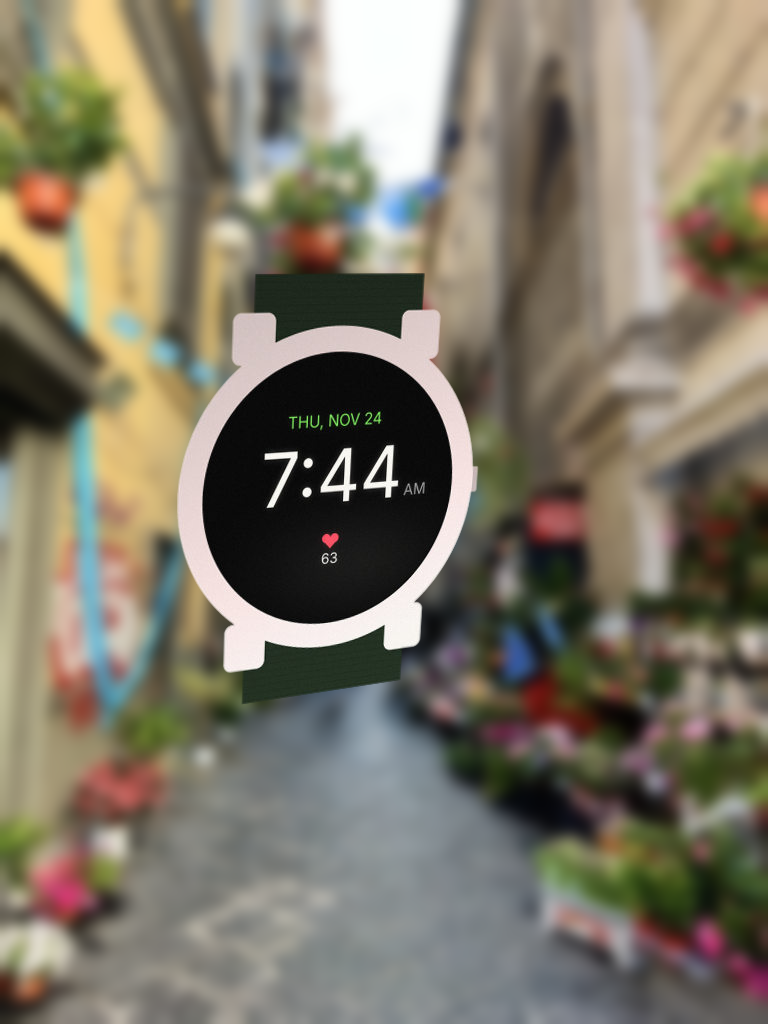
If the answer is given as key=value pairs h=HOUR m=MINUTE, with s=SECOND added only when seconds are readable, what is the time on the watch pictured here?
h=7 m=44
